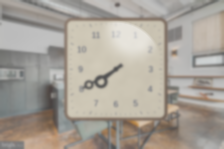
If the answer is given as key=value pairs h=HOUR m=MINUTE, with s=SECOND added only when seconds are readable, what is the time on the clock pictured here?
h=7 m=40
